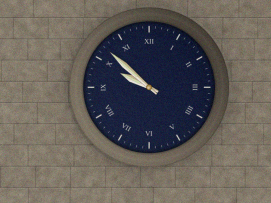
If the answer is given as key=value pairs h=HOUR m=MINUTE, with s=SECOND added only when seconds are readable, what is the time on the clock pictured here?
h=9 m=52
